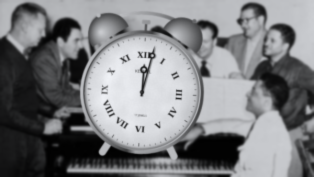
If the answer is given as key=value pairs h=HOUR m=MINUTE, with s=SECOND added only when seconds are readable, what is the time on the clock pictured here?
h=12 m=2
